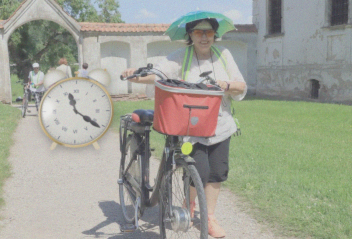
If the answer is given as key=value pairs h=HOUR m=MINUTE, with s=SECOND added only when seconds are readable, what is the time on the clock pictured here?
h=11 m=21
